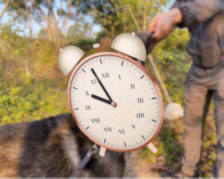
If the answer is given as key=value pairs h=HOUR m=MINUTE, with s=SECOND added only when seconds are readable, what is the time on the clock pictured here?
h=9 m=57
